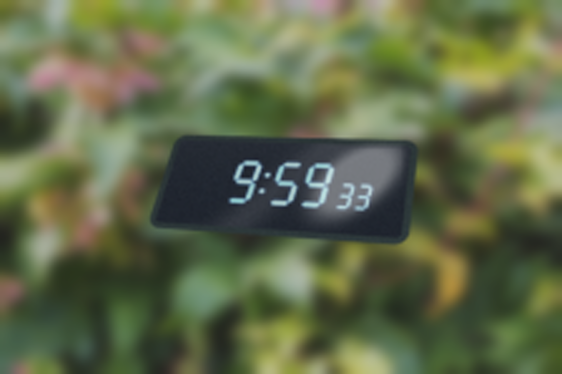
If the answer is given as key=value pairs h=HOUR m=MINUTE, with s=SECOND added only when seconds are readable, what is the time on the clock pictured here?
h=9 m=59 s=33
